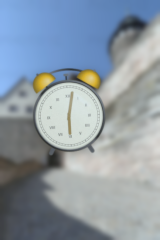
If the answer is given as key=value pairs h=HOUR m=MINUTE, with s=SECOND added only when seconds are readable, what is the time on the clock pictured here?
h=6 m=2
